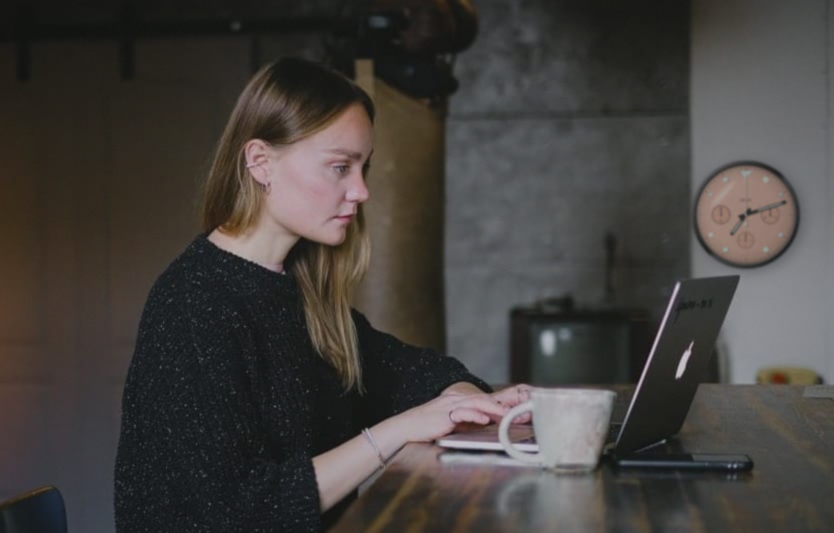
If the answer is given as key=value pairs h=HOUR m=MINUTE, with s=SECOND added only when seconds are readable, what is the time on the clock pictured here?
h=7 m=12
